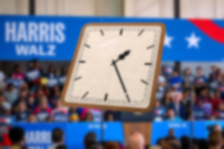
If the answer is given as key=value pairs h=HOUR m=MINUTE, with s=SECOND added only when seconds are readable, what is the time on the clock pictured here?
h=1 m=25
